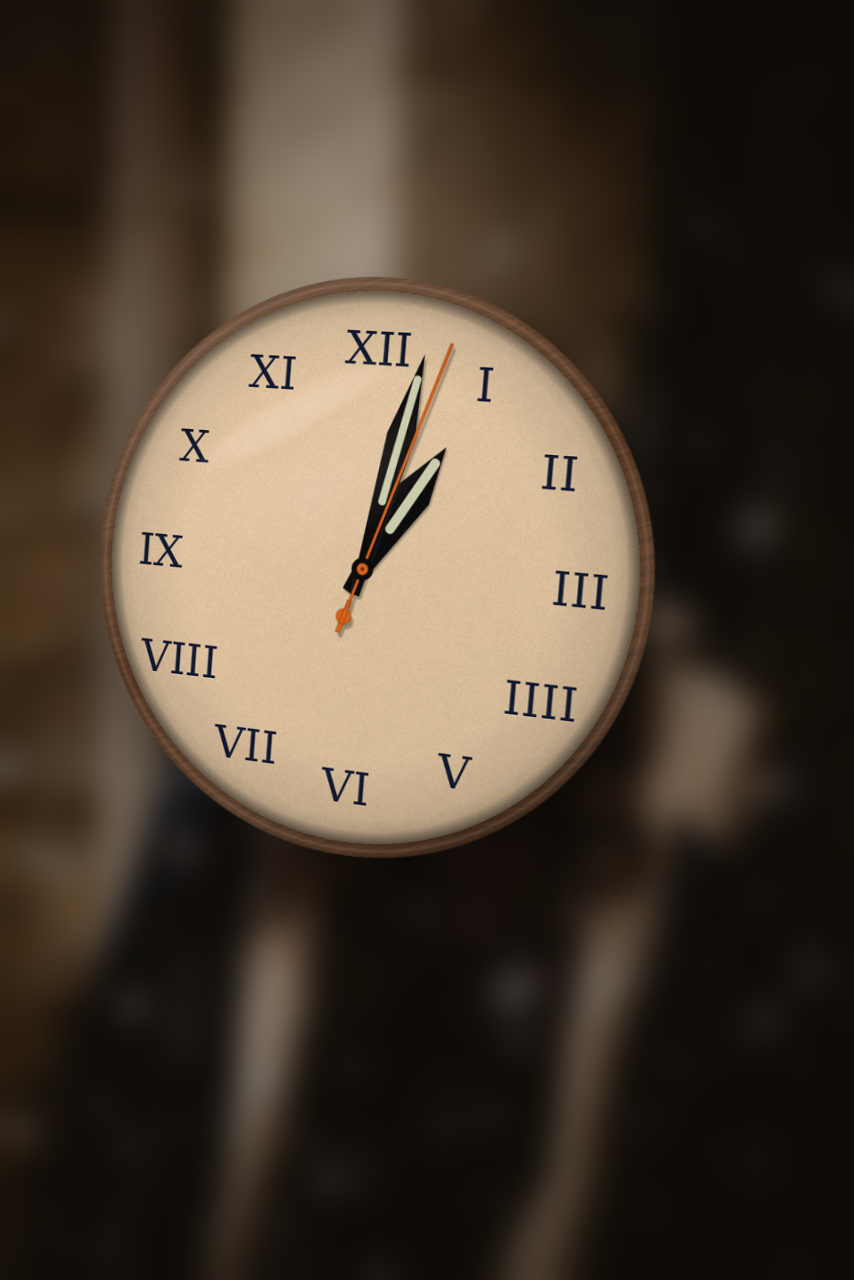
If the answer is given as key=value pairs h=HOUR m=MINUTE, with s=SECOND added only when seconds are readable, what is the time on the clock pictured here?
h=1 m=2 s=3
